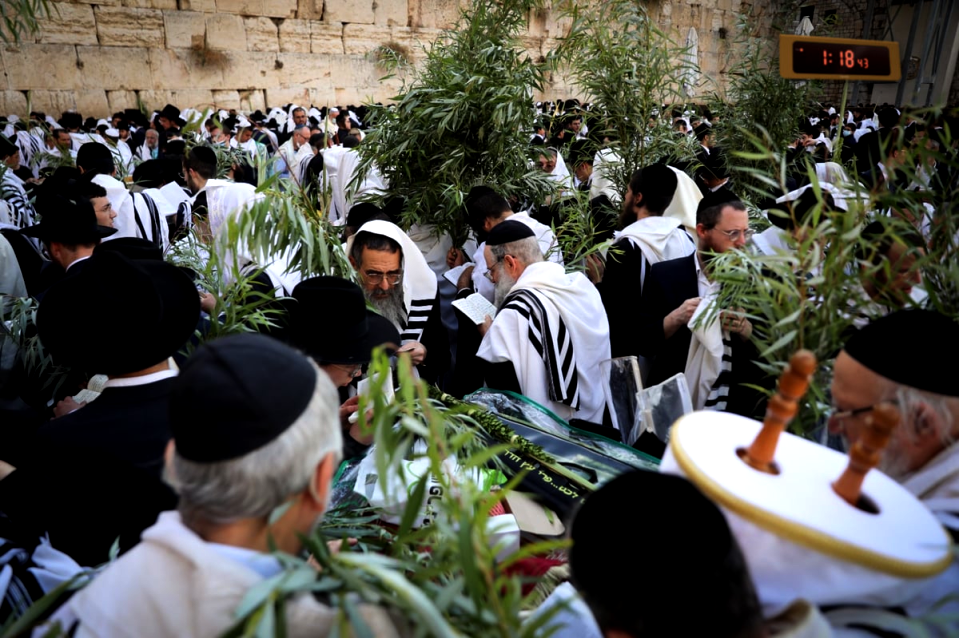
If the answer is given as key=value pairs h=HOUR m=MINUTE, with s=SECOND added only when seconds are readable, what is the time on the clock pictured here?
h=1 m=18
